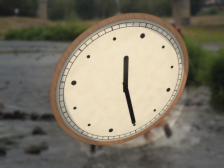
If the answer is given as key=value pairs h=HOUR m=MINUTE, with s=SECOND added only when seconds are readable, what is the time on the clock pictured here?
h=11 m=25
